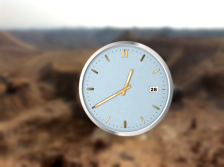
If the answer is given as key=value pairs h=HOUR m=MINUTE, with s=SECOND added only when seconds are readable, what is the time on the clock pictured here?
h=12 m=40
